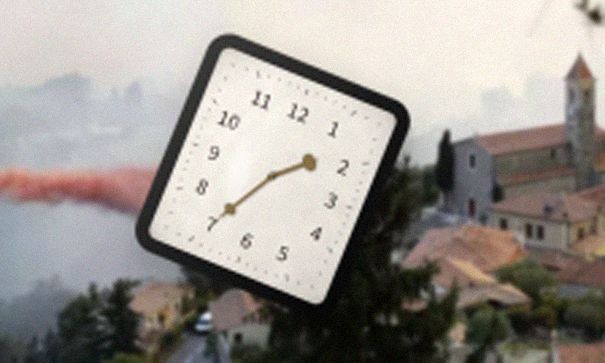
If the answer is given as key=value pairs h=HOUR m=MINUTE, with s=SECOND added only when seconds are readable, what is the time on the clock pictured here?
h=1 m=35
